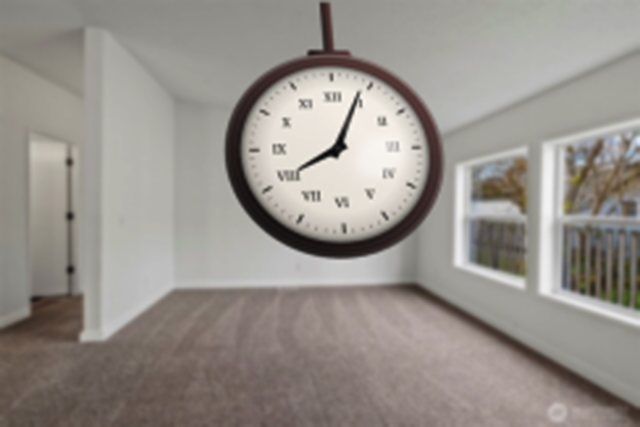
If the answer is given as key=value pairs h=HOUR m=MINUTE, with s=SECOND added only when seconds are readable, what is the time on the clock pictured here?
h=8 m=4
